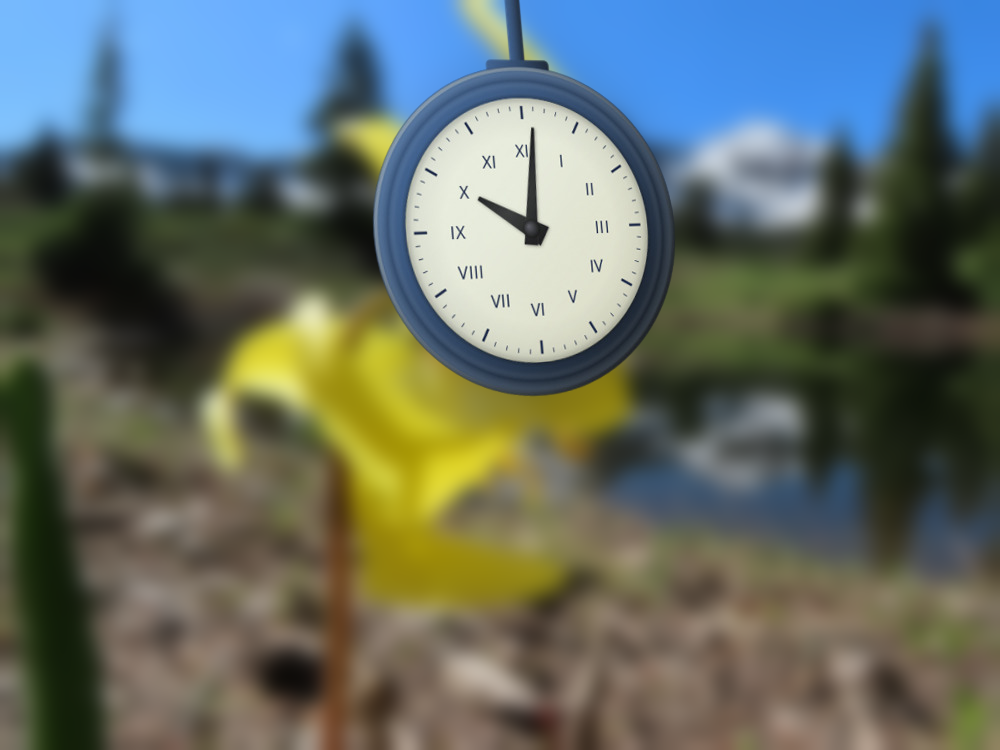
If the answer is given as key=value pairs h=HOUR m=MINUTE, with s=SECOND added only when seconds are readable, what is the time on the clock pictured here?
h=10 m=1
